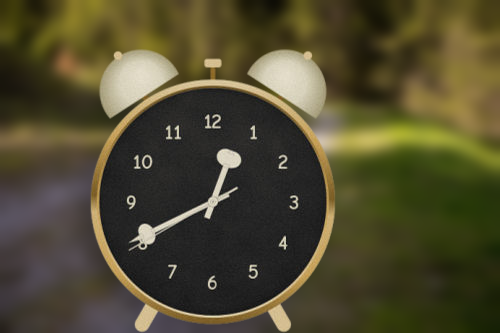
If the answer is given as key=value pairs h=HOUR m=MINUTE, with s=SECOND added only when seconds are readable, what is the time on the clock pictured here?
h=12 m=40 s=40
